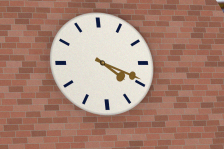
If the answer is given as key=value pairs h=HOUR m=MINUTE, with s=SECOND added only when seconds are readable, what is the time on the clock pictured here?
h=4 m=19
